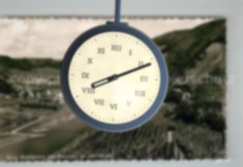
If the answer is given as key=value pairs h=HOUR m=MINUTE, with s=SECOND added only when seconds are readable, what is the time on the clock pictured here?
h=8 m=11
